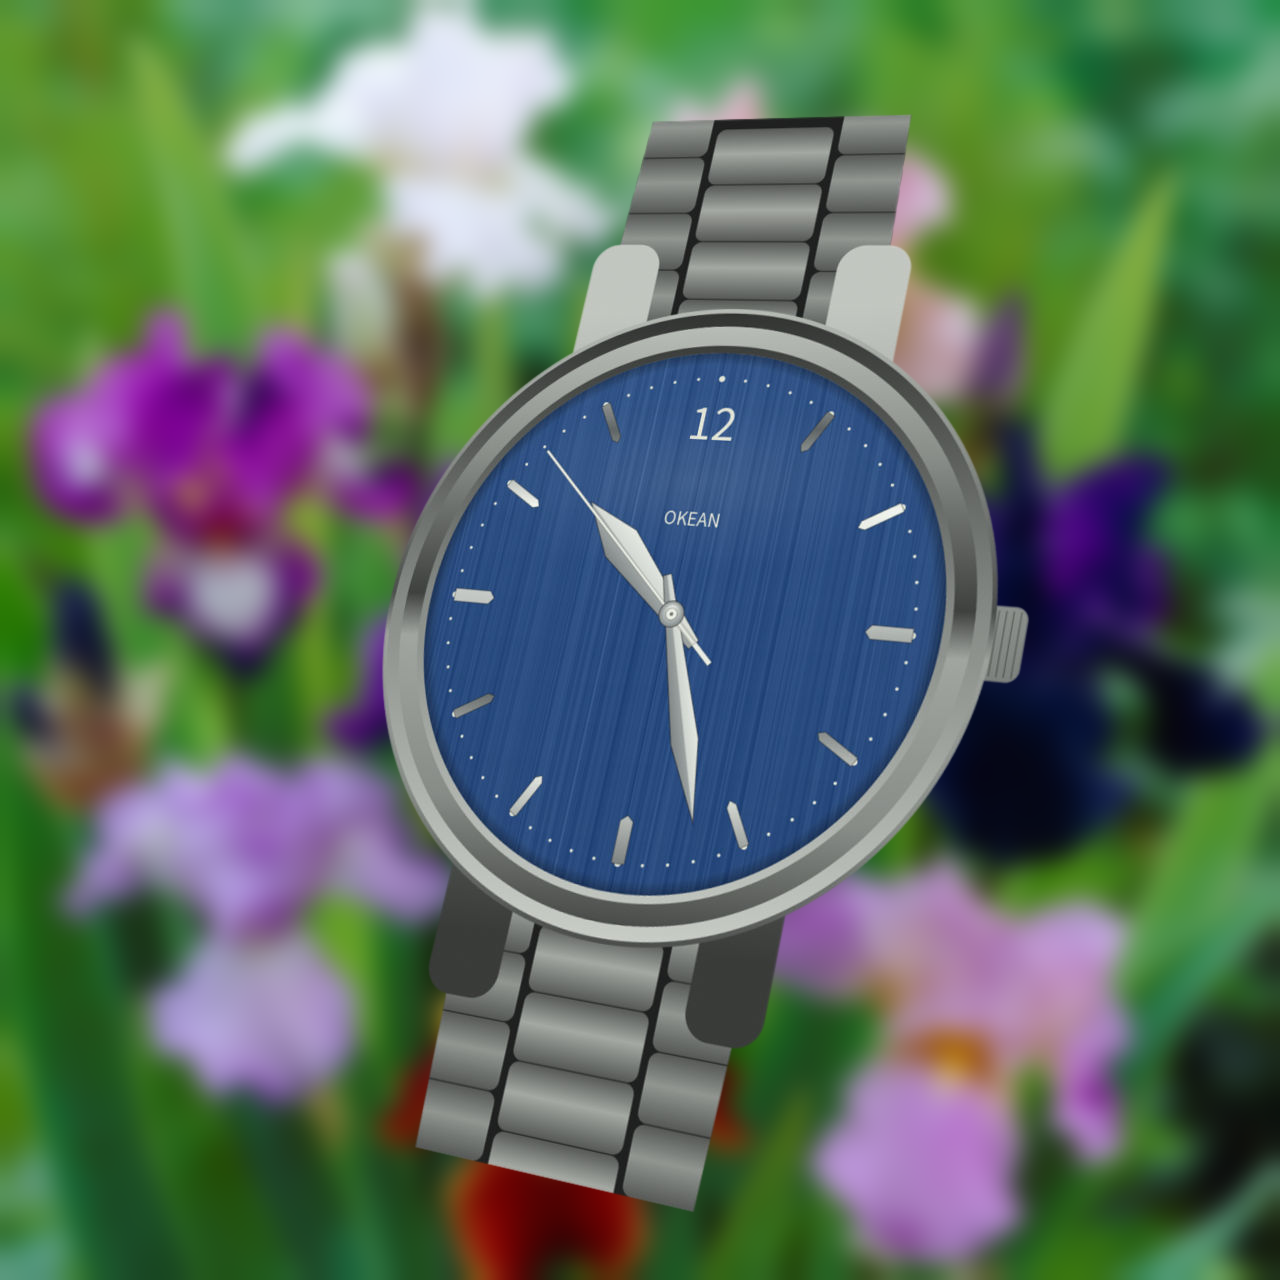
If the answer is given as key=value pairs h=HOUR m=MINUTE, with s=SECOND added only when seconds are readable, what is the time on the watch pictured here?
h=10 m=26 s=52
